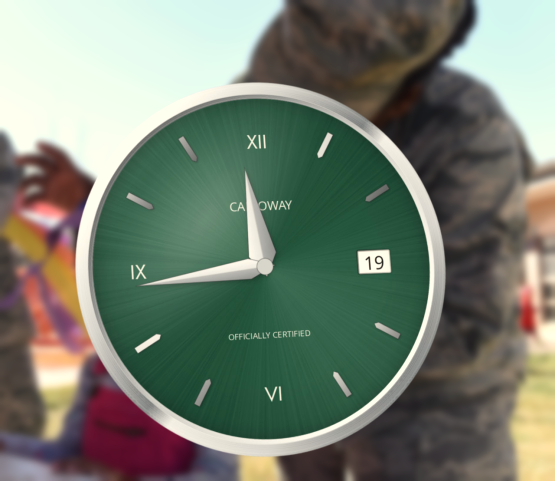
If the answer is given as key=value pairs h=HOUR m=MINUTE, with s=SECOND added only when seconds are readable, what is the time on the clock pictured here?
h=11 m=44
